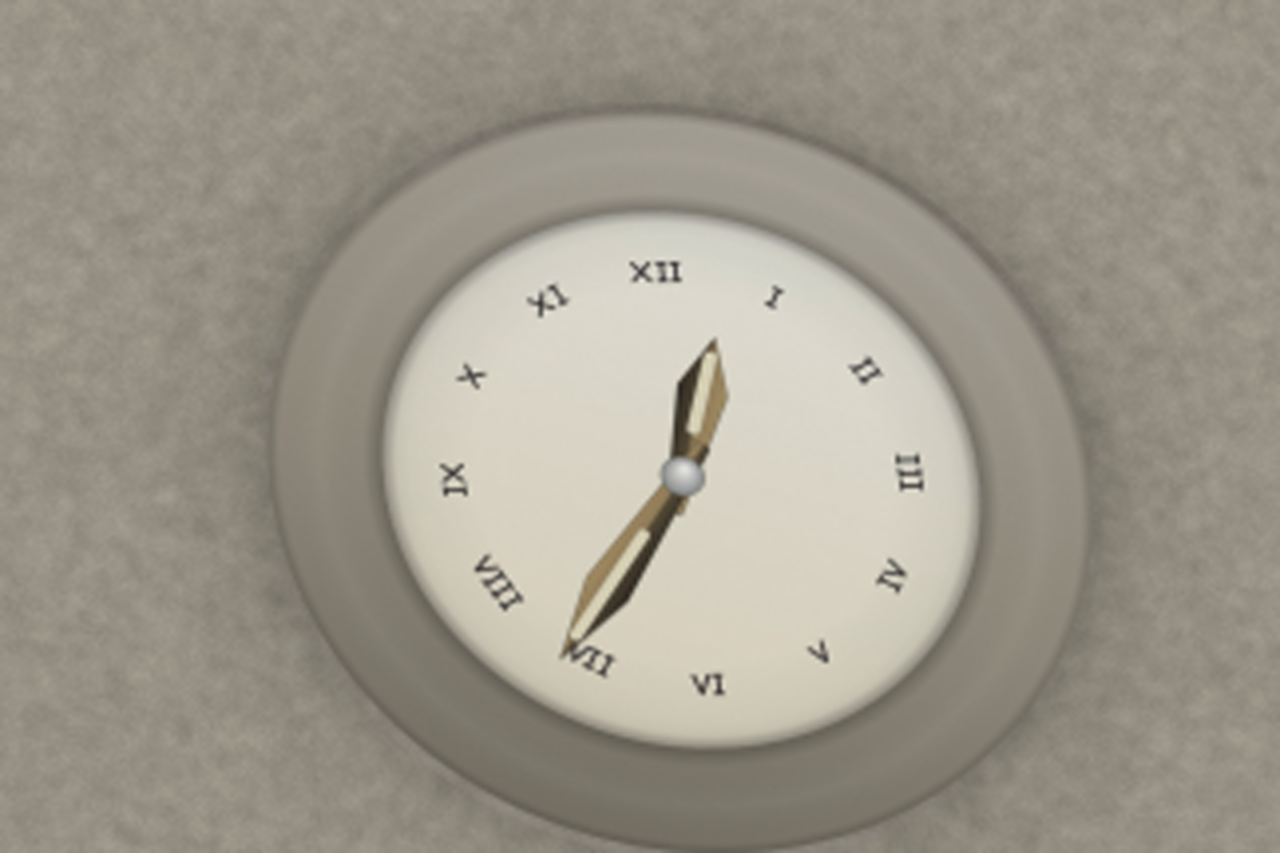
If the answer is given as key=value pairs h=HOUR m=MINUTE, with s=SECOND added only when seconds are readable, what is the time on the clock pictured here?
h=12 m=36
